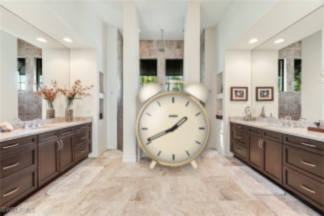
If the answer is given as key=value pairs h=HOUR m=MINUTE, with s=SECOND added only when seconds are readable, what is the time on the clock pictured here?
h=1 m=41
